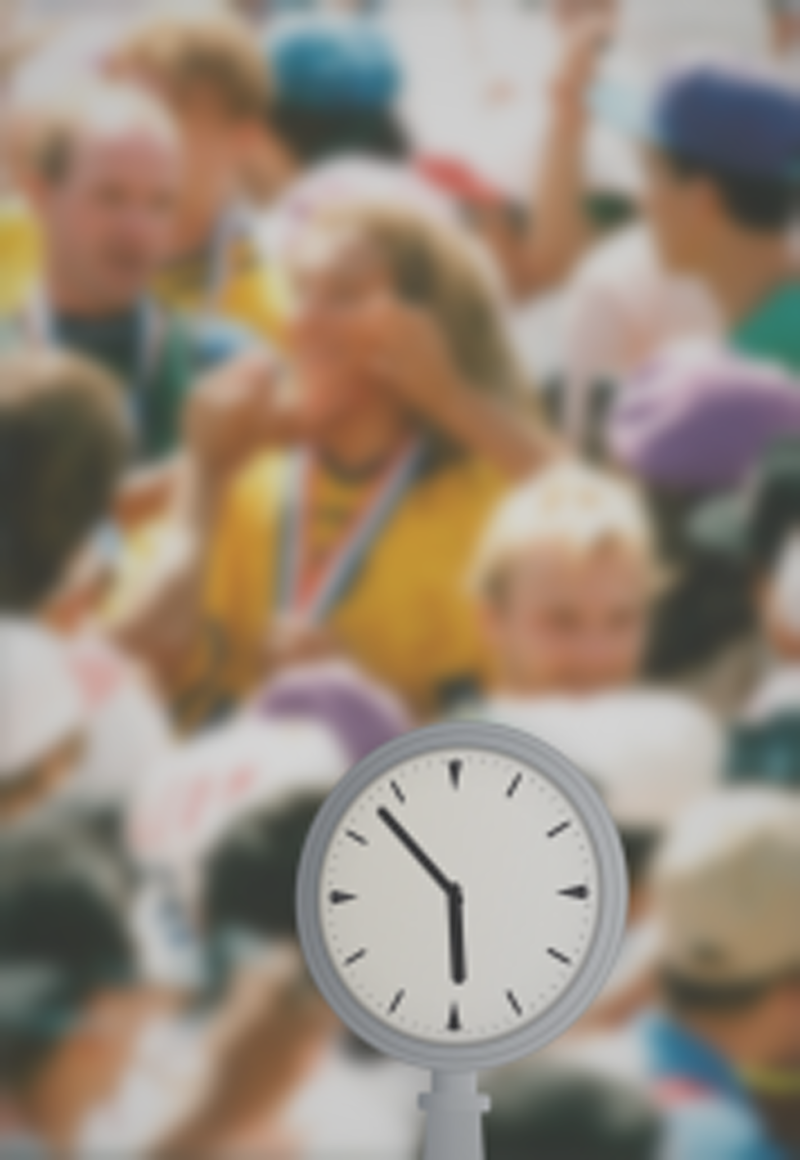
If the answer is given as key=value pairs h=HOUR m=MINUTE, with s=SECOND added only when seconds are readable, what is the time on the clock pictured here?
h=5 m=53
